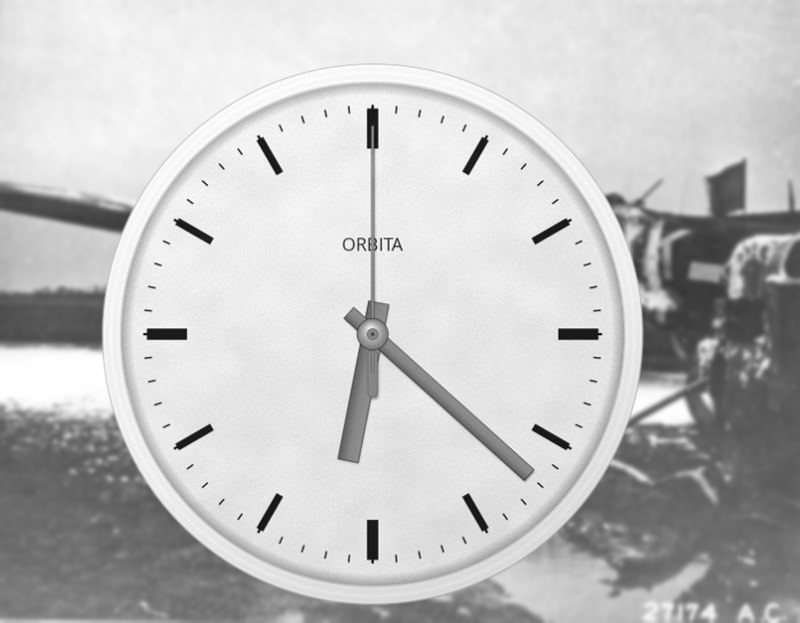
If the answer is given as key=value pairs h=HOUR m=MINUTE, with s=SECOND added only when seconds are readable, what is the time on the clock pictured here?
h=6 m=22 s=0
